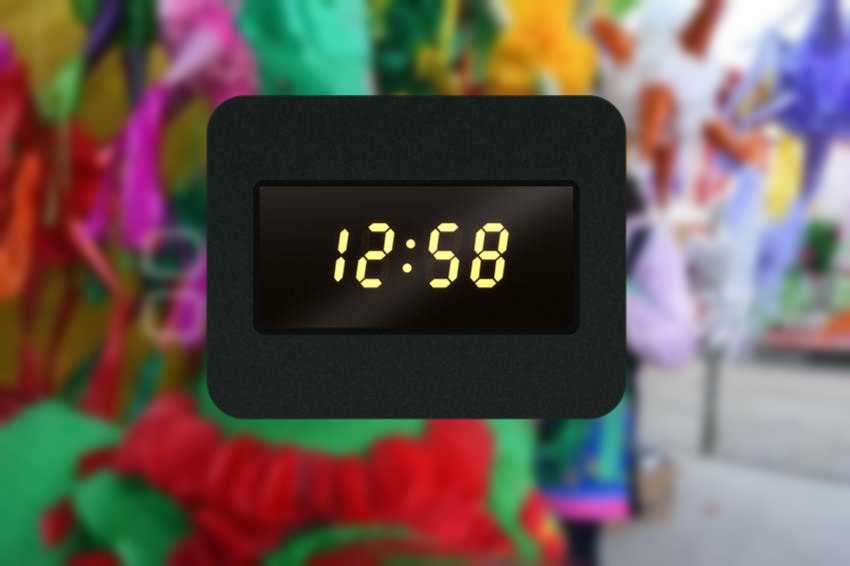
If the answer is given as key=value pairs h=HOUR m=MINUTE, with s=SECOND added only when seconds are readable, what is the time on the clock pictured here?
h=12 m=58
